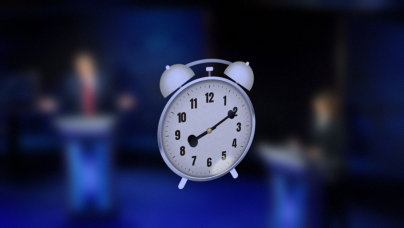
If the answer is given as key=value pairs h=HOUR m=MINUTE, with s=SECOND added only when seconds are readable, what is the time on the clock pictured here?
h=8 m=10
